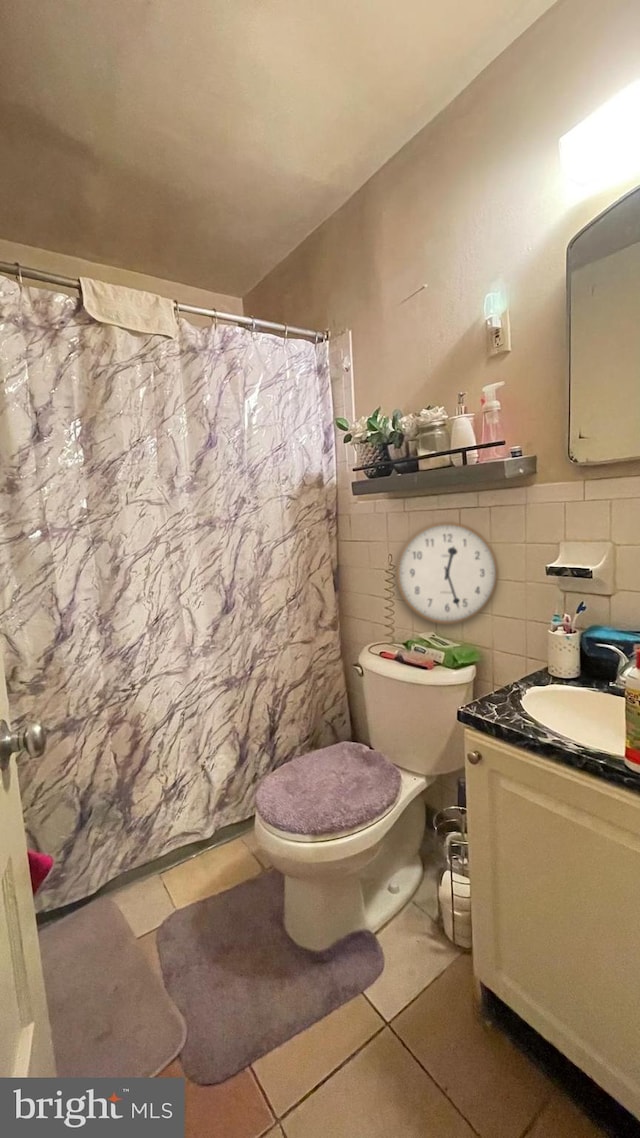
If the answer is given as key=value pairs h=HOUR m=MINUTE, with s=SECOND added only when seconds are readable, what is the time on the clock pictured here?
h=12 m=27
